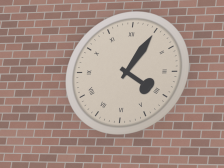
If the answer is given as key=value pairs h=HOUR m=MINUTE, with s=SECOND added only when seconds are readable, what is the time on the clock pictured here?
h=4 m=5
